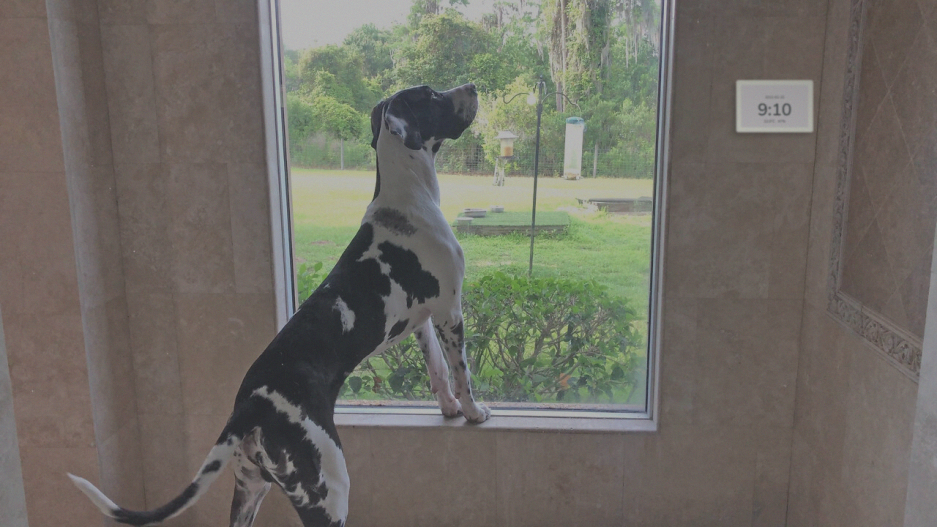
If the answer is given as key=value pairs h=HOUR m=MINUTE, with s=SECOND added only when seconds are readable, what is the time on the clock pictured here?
h=9 m=10
